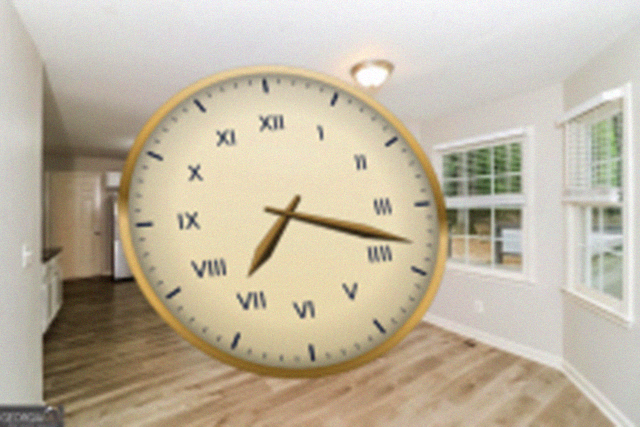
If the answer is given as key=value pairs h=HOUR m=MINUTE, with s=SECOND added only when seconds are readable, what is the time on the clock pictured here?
h=7 m=18
